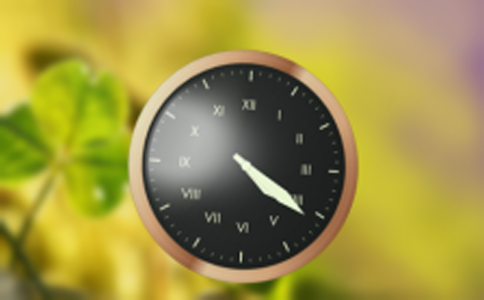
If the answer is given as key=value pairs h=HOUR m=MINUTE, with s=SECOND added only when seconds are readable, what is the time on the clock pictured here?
h=4 m=21
